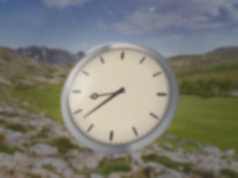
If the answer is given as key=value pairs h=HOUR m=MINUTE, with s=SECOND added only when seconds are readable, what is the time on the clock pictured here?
h=8 m=38
